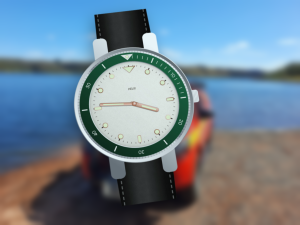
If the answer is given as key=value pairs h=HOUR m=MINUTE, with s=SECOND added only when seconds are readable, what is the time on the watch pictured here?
h=3 m=46
